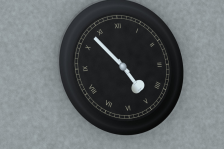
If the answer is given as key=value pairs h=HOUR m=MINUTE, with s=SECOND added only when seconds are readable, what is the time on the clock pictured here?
h=4 m=53
